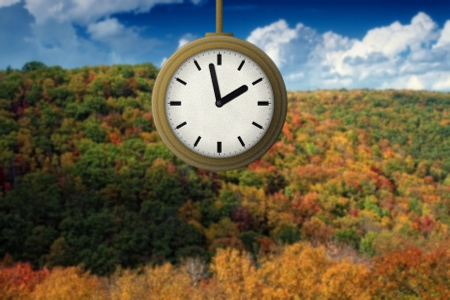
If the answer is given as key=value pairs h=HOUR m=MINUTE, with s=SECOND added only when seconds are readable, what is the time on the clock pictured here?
h=1 m=58
